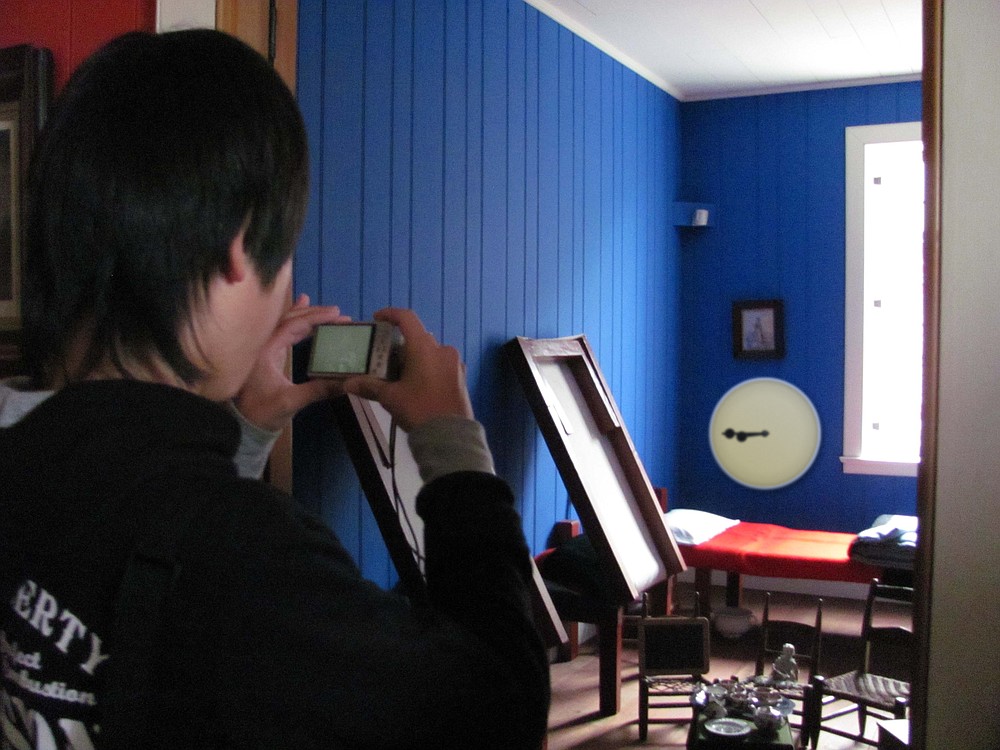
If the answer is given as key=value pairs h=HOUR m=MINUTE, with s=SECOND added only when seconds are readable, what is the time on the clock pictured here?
h=8 m=45
